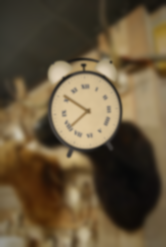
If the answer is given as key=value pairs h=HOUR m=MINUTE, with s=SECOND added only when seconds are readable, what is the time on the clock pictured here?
h=7 m=51
